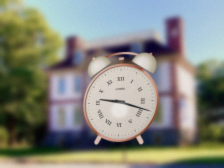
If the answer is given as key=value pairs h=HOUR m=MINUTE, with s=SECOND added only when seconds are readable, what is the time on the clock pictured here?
h=9 m=18
